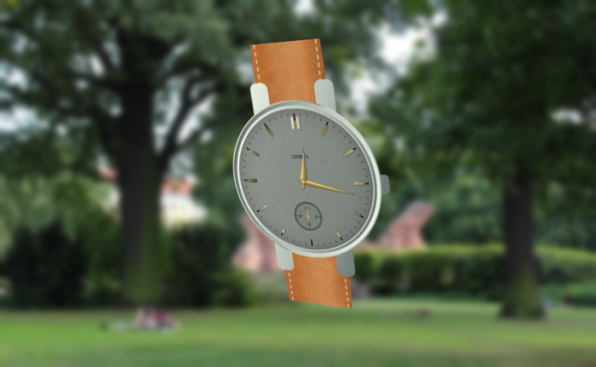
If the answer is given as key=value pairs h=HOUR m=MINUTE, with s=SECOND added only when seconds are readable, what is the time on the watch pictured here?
h=12 m=17
